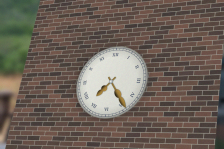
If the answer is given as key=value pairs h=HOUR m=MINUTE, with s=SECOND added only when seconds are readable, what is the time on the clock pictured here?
h=7 m=24
